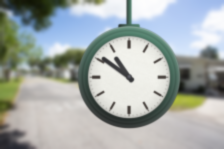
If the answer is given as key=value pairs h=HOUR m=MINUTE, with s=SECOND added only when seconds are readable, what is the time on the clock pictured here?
h=10 m=51
